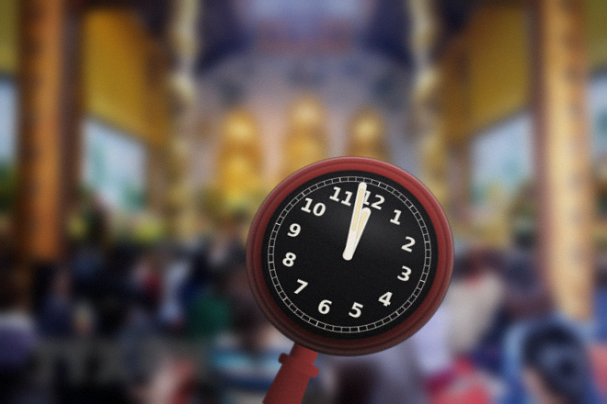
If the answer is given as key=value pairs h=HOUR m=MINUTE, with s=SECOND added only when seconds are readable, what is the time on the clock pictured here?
h=11 m=58
